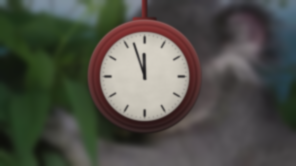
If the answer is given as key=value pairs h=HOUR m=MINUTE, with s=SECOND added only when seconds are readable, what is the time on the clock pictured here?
h=11 m=57
